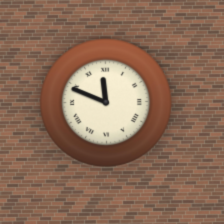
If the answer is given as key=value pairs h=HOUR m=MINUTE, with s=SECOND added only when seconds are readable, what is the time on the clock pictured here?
h=11 m=49
